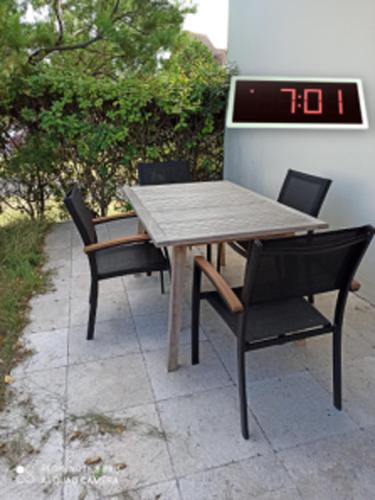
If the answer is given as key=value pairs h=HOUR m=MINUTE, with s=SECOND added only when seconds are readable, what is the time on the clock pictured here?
h=7 m=1
